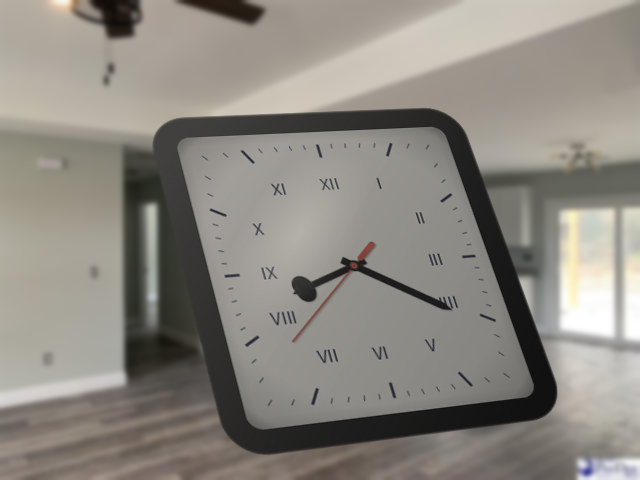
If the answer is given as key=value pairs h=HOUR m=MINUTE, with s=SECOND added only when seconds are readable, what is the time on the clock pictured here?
h=8 m=20 s=38
